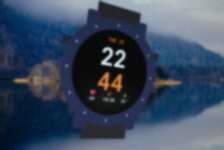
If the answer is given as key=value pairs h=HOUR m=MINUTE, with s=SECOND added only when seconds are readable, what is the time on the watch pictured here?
h=22 m=44
